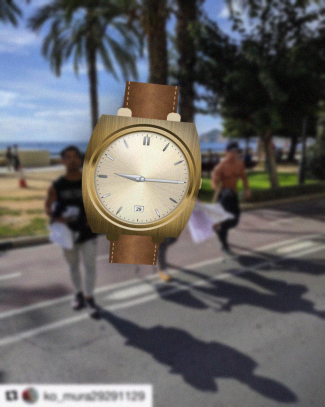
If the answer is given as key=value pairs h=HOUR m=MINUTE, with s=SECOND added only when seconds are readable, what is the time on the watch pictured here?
h=9 m=15
